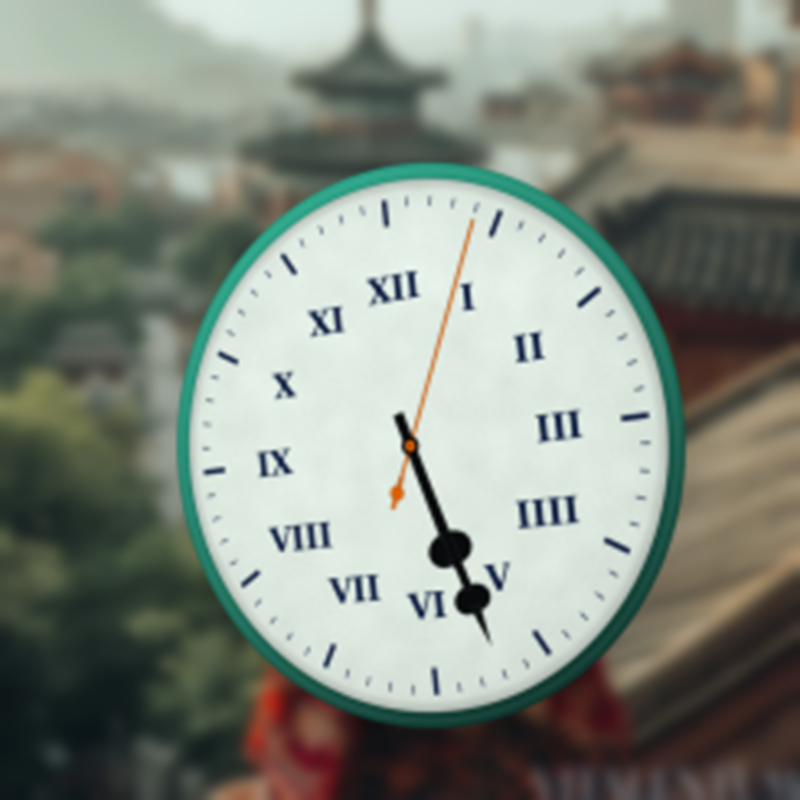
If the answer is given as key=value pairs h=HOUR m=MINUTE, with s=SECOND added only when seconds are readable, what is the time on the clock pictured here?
h=5 m=27 s=4
